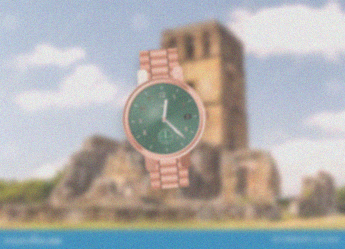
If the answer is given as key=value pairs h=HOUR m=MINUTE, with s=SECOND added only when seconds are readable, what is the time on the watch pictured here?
h=12 m=23
